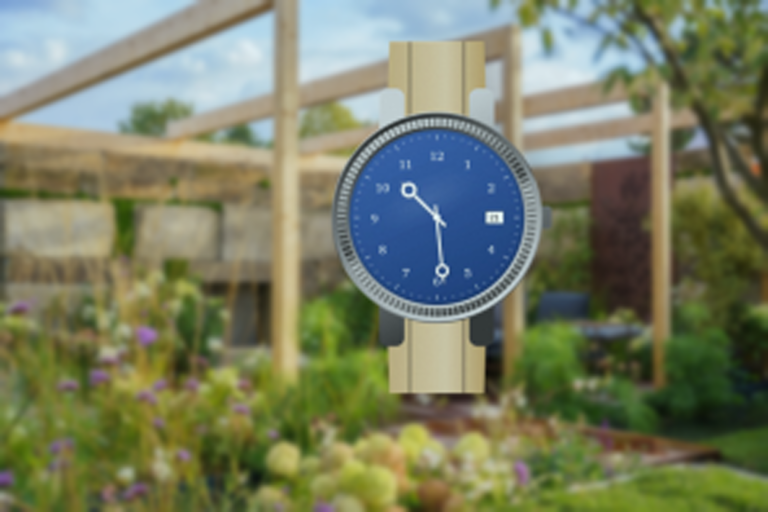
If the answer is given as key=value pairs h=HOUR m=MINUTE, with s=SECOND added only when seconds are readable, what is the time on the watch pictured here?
h=10 m=29
